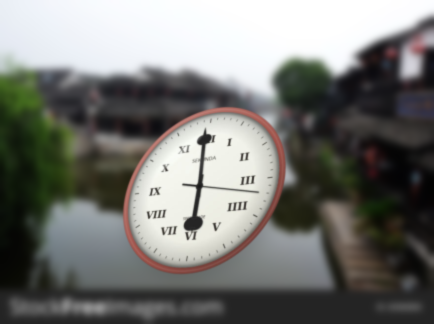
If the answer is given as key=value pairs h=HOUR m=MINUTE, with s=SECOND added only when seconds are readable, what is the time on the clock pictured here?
h=5 m=59 s=17
